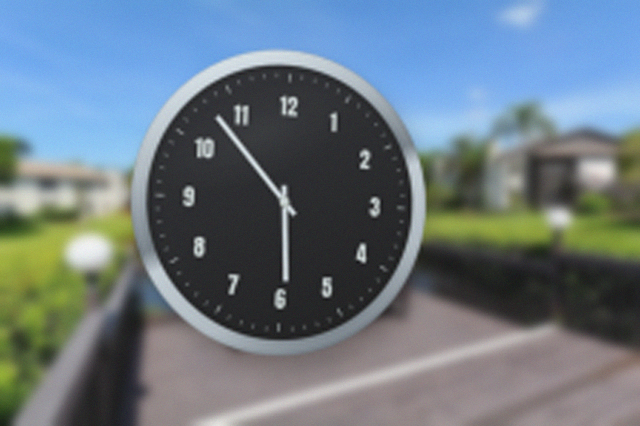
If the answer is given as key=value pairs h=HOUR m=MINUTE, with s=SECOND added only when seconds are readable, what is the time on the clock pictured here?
h=5 m=53
